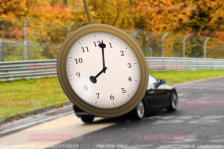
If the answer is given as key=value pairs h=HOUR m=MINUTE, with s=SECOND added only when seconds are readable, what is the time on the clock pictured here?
h=8 m=2
